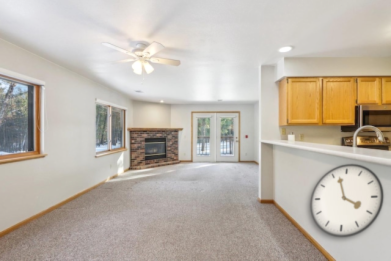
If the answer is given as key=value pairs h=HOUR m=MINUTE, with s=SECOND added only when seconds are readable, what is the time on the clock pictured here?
h=3 m=57
